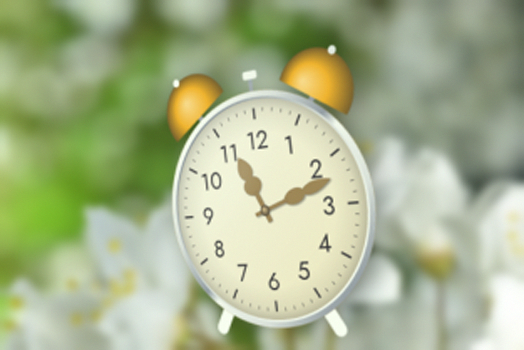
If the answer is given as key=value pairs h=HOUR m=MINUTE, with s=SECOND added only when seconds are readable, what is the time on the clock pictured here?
h=11 m=12
